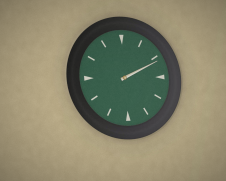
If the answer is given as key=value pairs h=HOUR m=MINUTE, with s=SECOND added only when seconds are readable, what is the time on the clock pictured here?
h=2 m=11
